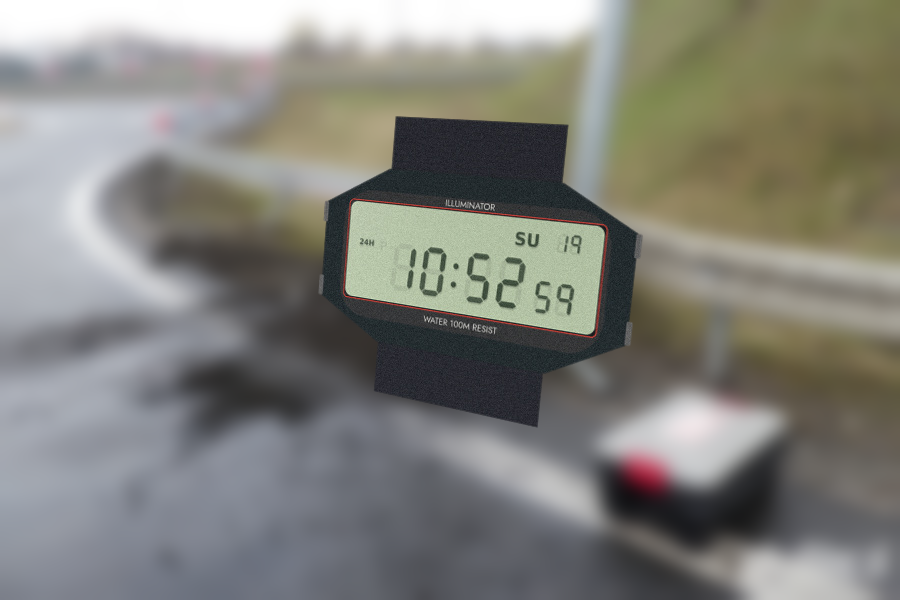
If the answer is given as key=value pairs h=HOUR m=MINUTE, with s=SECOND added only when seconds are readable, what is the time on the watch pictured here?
h=10 m=52 s=59
